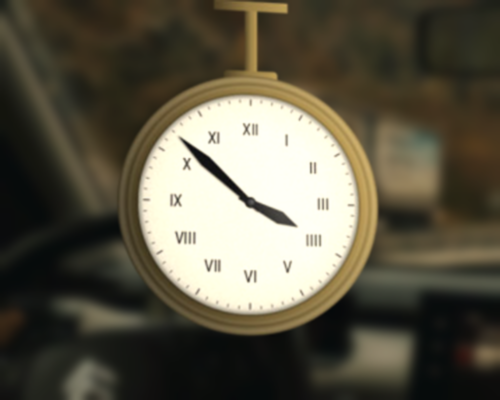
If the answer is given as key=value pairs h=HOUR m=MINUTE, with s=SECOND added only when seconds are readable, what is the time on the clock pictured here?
h=3 m=52
